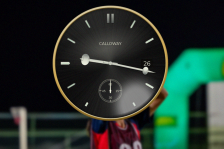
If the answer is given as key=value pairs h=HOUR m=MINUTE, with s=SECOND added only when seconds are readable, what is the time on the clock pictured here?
h=9 m=17
